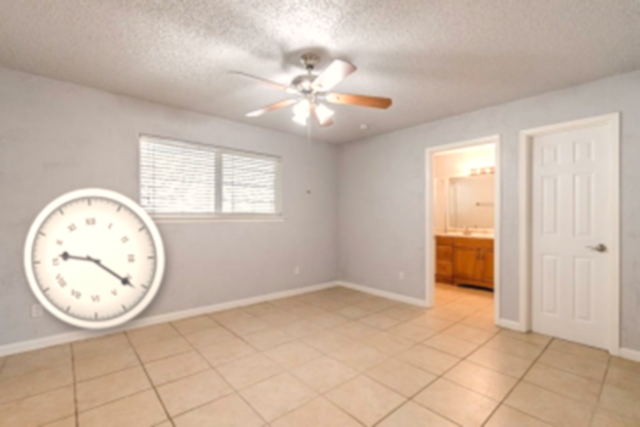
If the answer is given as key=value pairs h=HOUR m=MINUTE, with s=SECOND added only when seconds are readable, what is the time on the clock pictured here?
h=9 m=21
